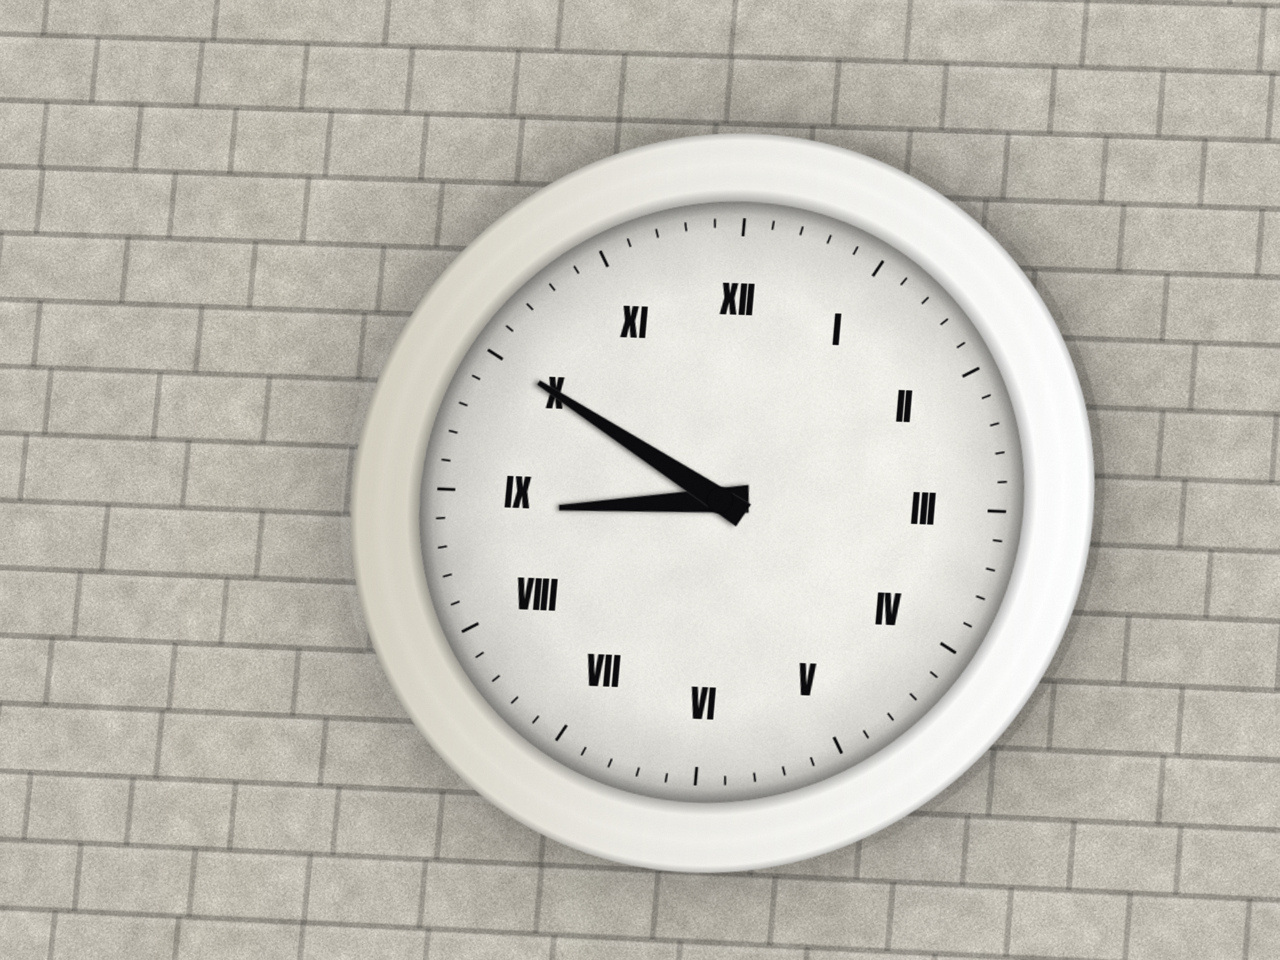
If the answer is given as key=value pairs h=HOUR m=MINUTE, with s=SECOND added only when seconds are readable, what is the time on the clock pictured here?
h=8 m=50
